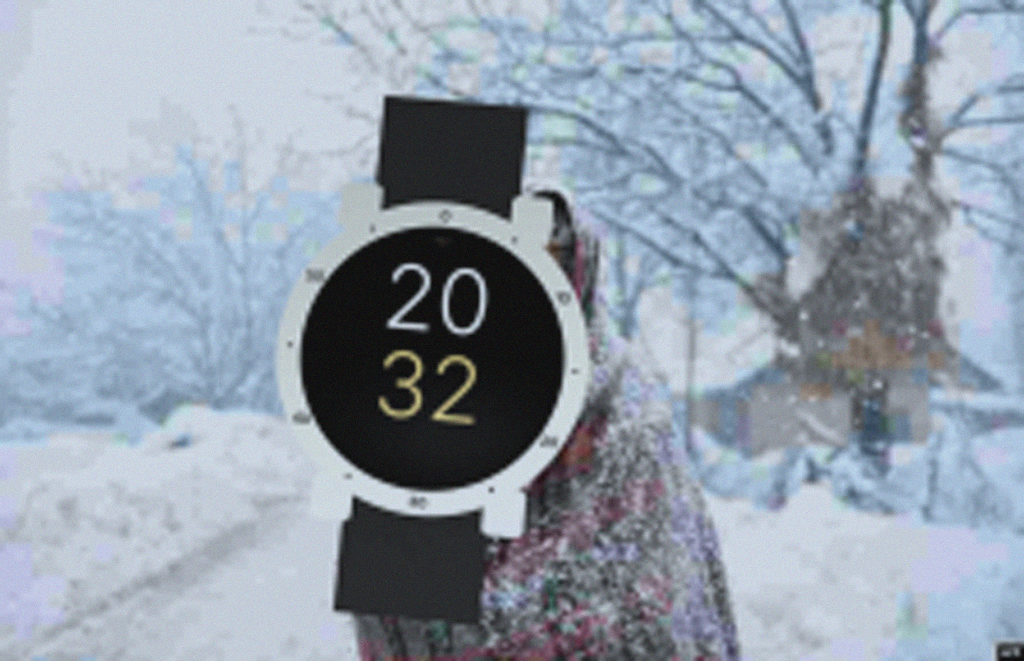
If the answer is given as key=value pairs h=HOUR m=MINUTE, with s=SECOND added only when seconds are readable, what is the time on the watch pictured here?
h=20 m=32
